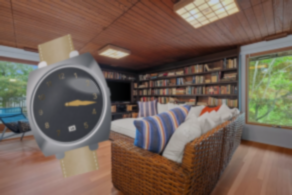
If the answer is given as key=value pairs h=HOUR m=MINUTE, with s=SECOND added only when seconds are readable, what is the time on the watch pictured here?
h=3 m=17
